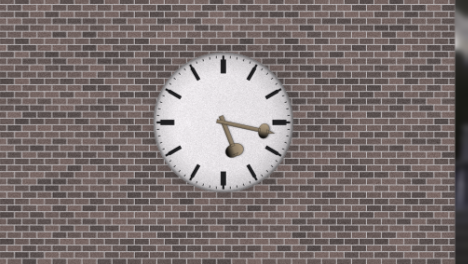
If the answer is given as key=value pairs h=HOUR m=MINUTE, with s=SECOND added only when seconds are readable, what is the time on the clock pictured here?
h=5 m=17
